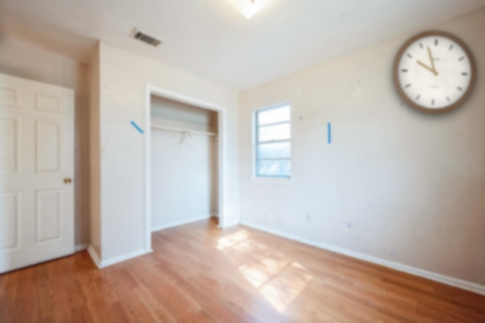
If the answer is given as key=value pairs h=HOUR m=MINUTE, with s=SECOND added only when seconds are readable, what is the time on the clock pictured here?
h=9 m=57
